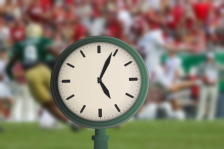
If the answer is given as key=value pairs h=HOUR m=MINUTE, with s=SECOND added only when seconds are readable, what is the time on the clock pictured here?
h=5 m=4
